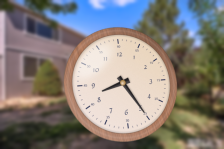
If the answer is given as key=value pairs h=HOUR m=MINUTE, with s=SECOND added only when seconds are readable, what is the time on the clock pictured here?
h=8 m=25
